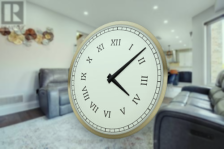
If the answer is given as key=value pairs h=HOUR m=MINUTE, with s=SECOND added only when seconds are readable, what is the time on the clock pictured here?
h=4 m=8
